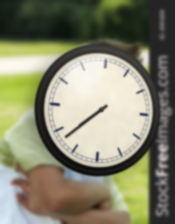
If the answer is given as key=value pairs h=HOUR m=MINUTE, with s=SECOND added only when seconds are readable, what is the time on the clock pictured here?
h=7 m=38
